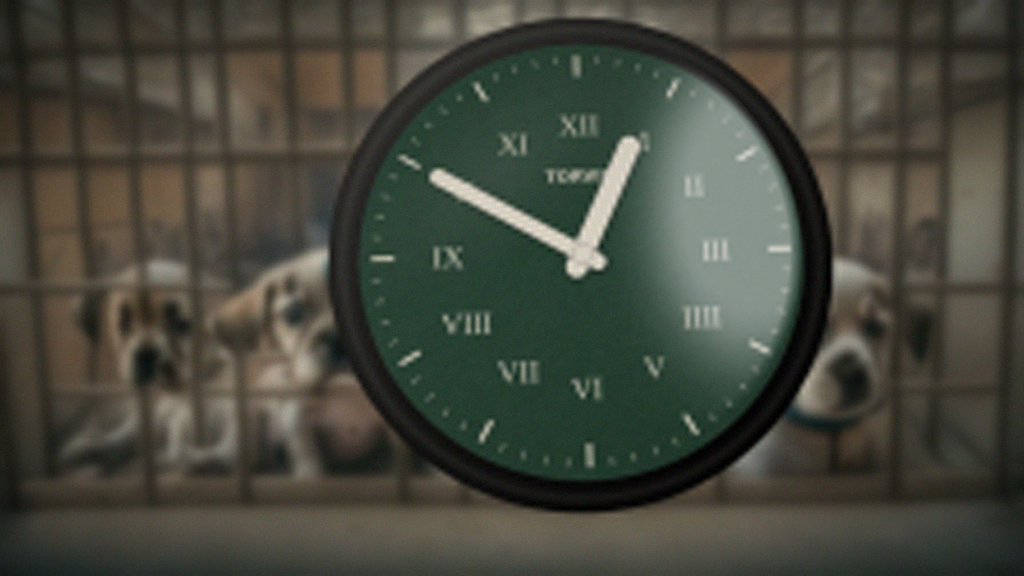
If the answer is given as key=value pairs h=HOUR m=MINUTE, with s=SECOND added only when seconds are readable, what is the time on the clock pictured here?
h=12 m=50
